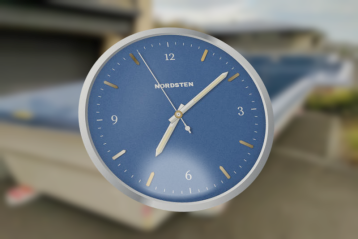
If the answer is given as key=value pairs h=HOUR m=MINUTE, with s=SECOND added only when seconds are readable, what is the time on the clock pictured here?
h=7 m=8 s=56
